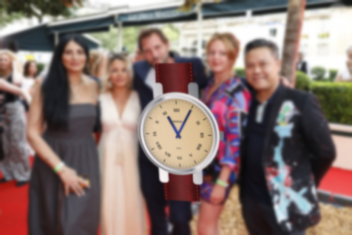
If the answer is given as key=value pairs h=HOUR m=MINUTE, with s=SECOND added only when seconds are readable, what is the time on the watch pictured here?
h=11 m=5
